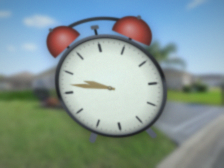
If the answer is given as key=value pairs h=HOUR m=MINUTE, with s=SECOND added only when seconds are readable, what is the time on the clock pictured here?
h=9 m=47
